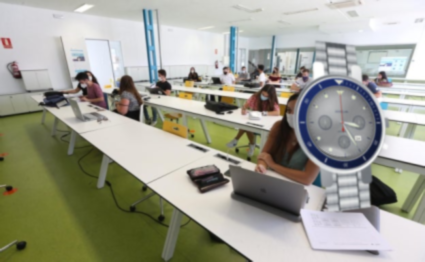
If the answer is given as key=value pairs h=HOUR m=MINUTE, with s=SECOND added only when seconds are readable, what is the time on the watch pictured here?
h=3 m=25
